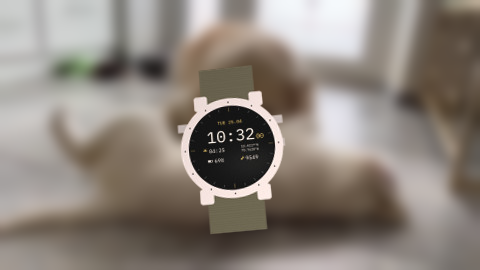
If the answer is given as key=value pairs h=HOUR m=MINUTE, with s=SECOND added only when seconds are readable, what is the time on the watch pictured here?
h=10 m=32
